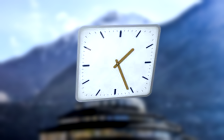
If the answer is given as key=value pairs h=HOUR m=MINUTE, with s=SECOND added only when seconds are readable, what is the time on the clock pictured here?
h=1 m=26
